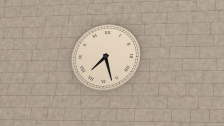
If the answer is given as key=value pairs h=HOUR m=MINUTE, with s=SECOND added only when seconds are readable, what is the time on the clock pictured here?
h=7 m=27
